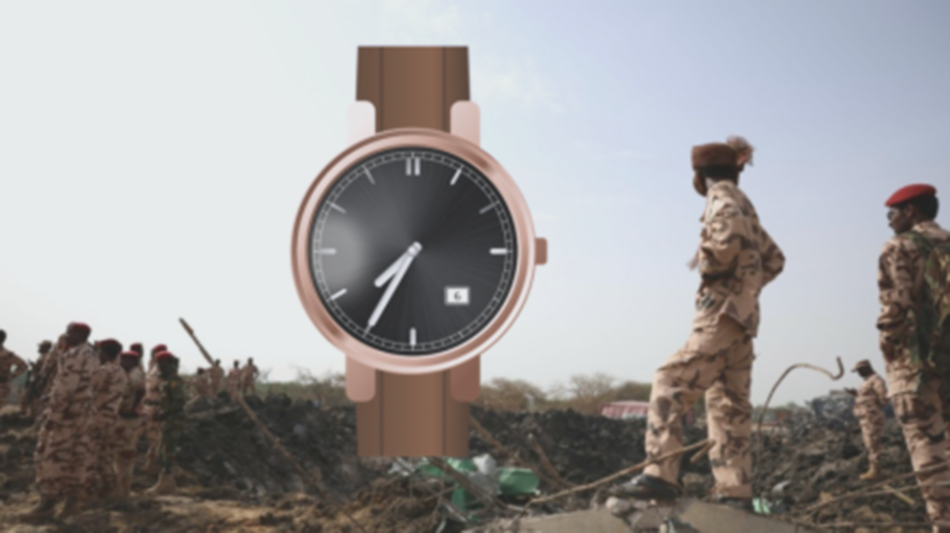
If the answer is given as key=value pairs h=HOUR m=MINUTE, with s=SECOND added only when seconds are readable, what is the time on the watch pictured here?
h=7 m=35
